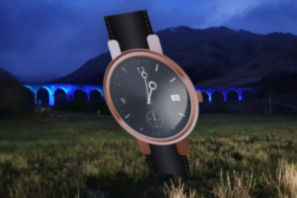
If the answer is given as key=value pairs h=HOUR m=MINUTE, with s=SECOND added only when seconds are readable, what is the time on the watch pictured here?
h=1 m=1
